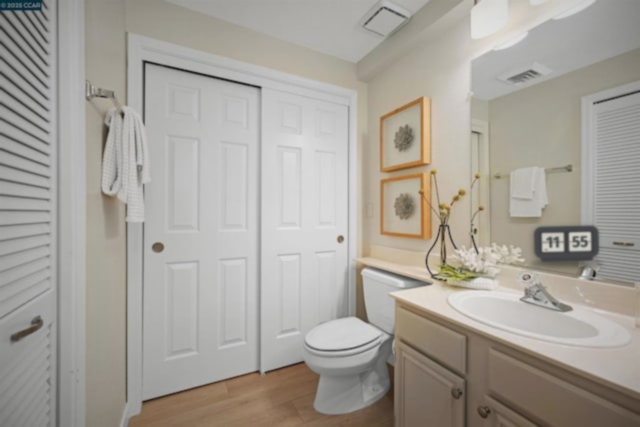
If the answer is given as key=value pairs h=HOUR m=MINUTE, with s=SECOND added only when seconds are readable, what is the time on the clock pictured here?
h=11 m=55
